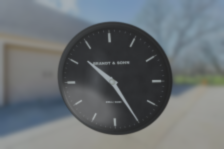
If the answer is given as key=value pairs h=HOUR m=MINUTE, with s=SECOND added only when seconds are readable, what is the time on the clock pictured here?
h=10 m=25
